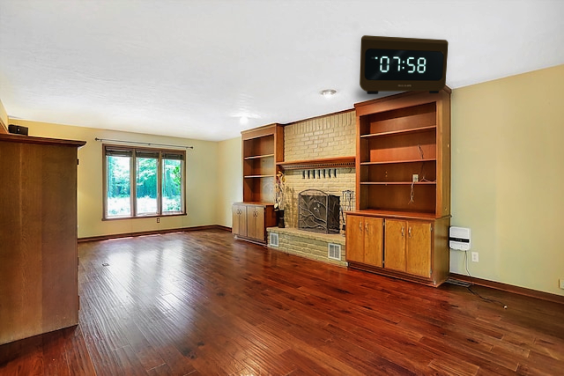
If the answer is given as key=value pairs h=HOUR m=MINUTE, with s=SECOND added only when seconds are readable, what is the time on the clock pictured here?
h=7 m=58
